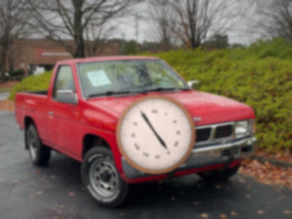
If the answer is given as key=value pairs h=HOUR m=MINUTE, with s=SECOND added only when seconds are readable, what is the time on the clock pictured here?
h=4 m=55
